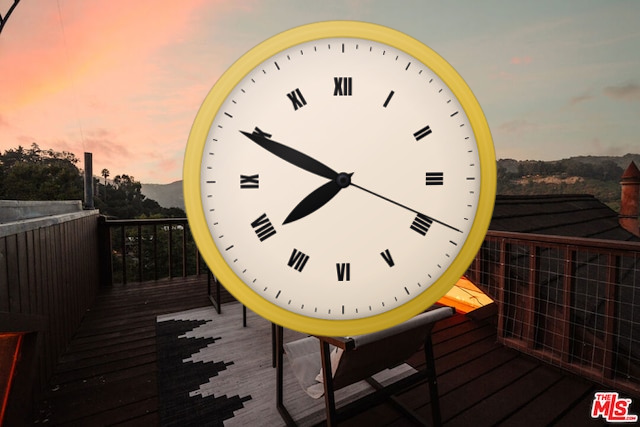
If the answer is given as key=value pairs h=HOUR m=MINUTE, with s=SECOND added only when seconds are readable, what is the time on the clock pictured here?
h=7 m=49 s=19
